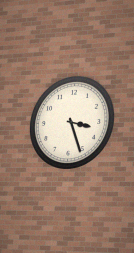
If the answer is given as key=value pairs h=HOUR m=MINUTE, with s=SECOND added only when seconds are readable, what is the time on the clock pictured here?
h=3 m=26
